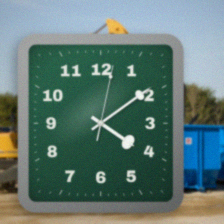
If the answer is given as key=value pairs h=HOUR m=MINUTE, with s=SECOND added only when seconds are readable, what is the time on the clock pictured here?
h=4 m=9 s=2
